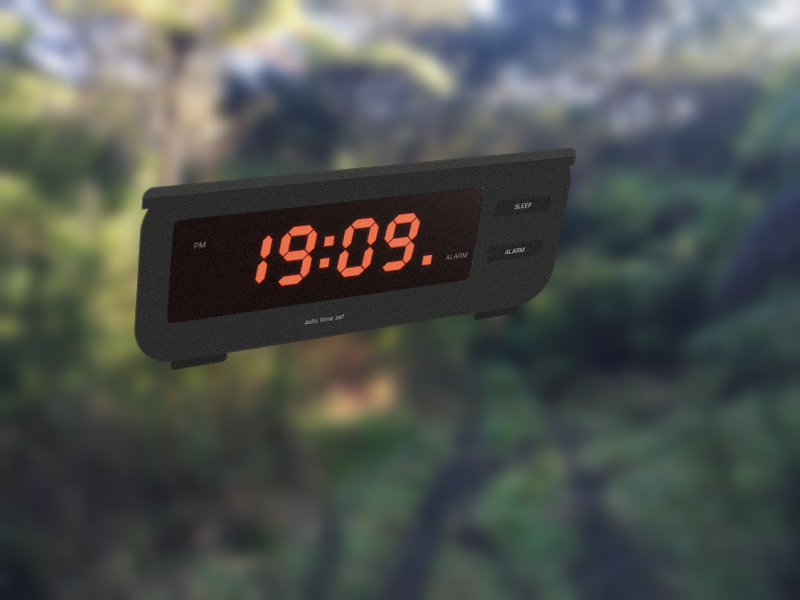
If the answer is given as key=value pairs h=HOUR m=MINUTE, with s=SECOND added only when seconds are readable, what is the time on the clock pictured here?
h=19 m=9
